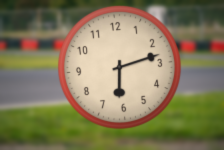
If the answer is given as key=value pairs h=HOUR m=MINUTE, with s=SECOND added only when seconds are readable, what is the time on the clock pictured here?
h=6 m=13
